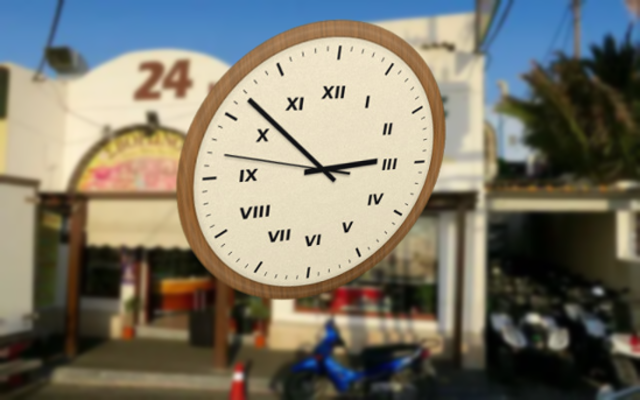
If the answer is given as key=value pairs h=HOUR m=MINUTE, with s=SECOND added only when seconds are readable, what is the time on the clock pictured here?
h=2 m=51 s=47
